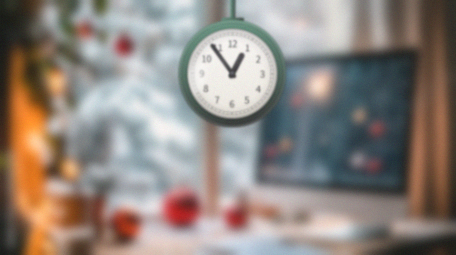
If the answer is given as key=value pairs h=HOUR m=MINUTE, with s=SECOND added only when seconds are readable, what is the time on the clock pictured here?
h=12 m=54
